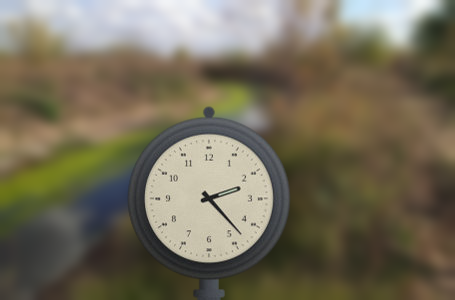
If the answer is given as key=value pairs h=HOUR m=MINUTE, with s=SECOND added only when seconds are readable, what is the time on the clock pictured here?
h=2 m=23
